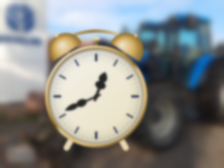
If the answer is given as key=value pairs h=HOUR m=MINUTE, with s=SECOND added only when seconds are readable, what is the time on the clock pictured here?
h=12 m=41
